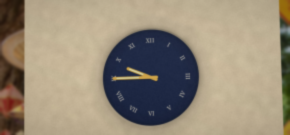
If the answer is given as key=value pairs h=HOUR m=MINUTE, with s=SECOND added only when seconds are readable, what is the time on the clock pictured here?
h=9 m=45
